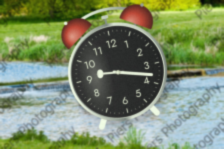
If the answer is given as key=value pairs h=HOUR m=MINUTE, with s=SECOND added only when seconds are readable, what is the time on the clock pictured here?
h=9 m=18
